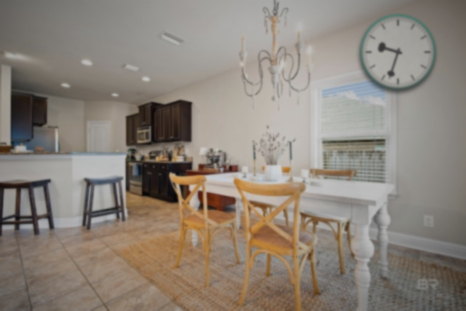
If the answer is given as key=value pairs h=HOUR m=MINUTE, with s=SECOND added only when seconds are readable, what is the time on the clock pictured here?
h=9 m=33
